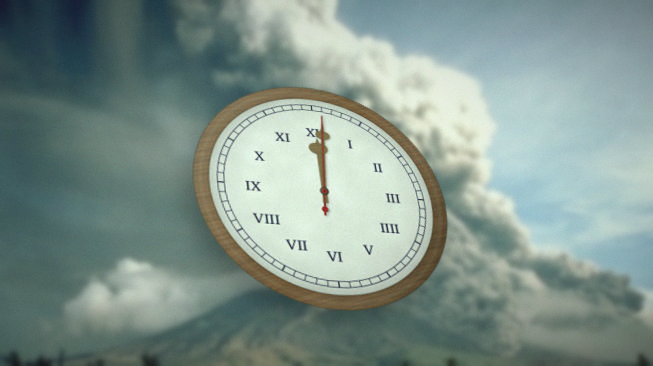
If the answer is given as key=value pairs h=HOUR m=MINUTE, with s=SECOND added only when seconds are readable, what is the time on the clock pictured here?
h=12 m=1 s=1
